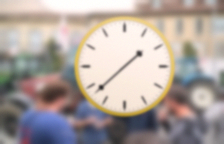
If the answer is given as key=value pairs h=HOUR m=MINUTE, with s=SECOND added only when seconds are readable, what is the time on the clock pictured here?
h=1 m=38
